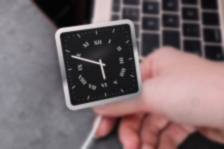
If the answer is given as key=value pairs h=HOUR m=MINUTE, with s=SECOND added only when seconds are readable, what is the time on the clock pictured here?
h=5 m=49
